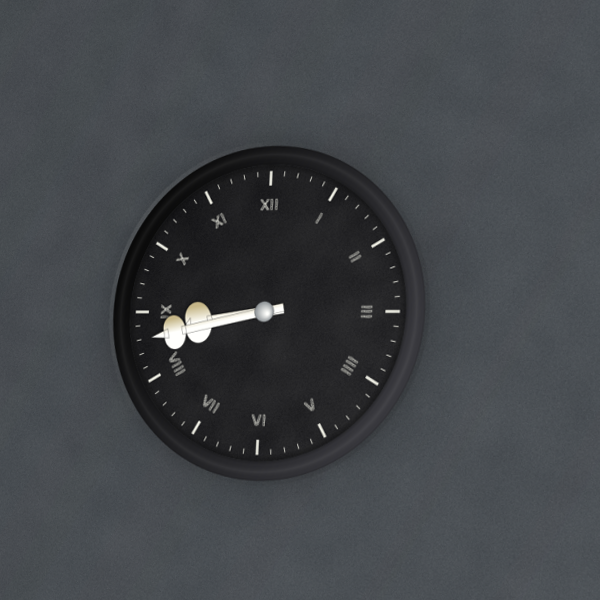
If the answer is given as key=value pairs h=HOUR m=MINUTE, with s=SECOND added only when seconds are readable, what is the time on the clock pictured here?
h=8 m=43
